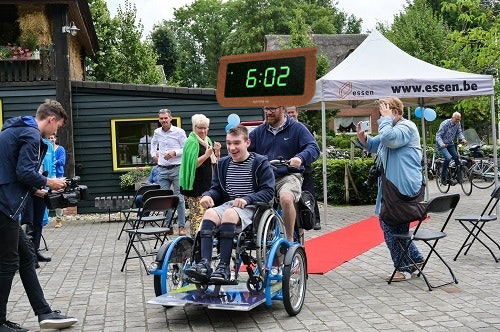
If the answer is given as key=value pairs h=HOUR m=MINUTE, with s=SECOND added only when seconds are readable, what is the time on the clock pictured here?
h=6 m=2
